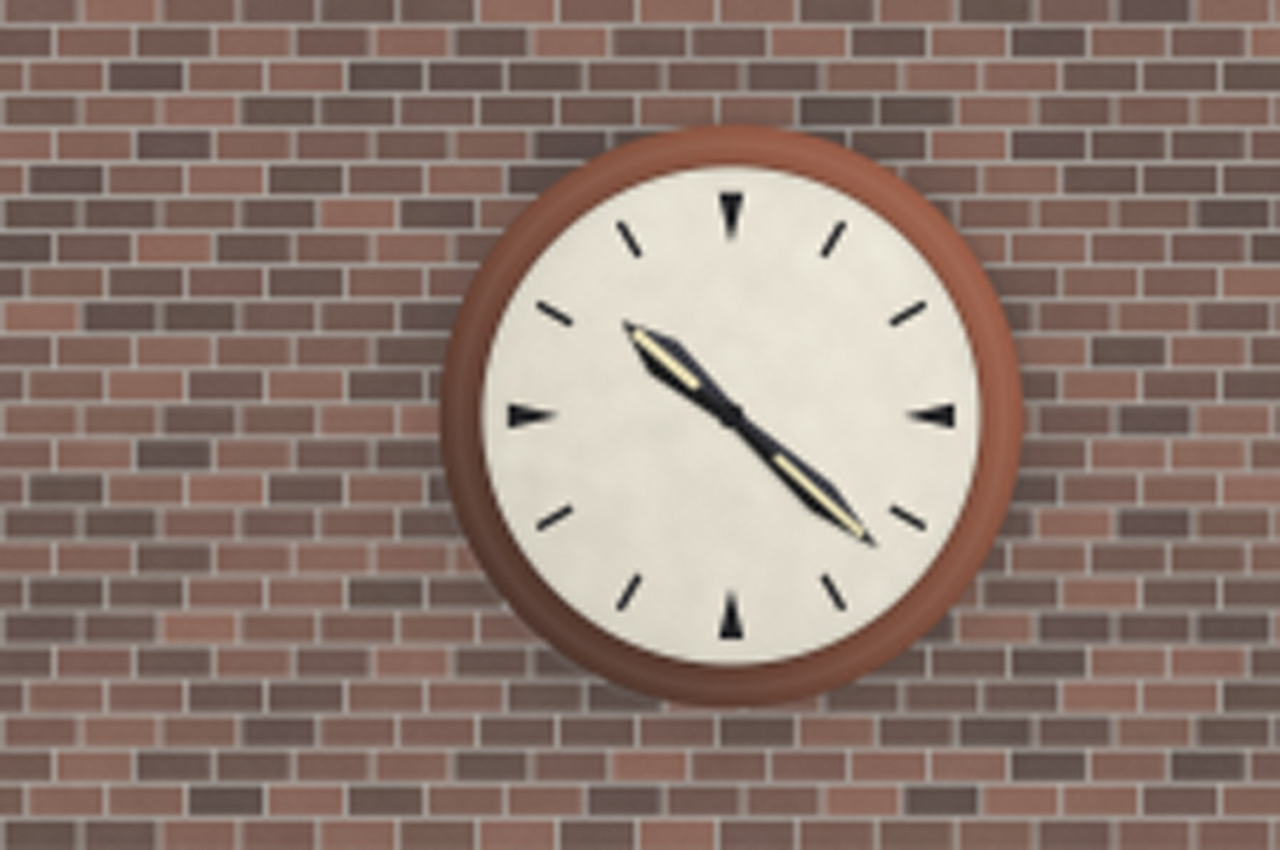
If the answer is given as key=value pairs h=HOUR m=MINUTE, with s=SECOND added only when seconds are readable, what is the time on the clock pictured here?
h=10 m=22
